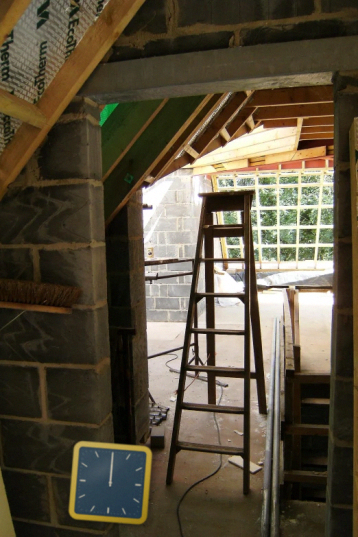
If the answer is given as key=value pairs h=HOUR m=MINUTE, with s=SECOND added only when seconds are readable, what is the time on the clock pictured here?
h=12 m=0
